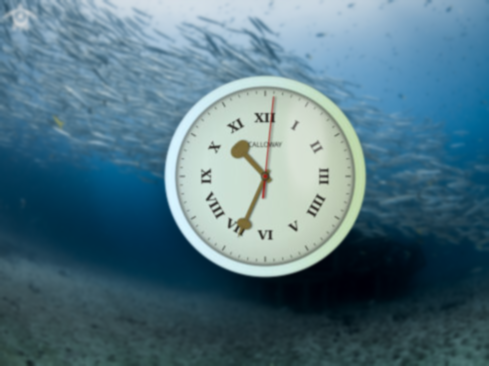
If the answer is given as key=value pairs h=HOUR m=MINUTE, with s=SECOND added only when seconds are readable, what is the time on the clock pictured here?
h=10 m=34 s=1
